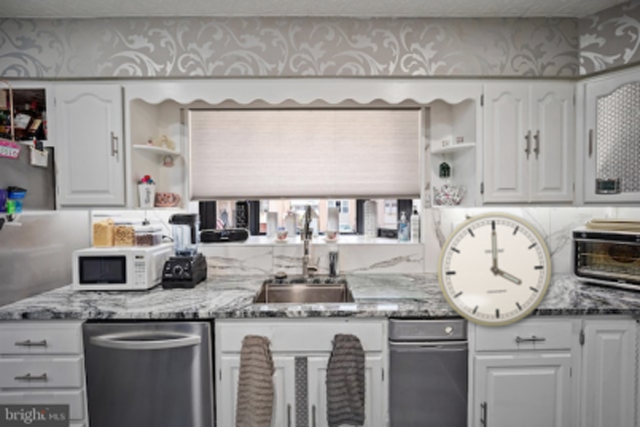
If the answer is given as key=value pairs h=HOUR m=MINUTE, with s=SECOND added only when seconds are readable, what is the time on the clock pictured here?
h=4 m=0
